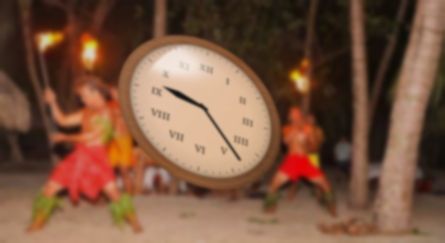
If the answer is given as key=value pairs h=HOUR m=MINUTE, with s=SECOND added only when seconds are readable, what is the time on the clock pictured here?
h=9 m=23
